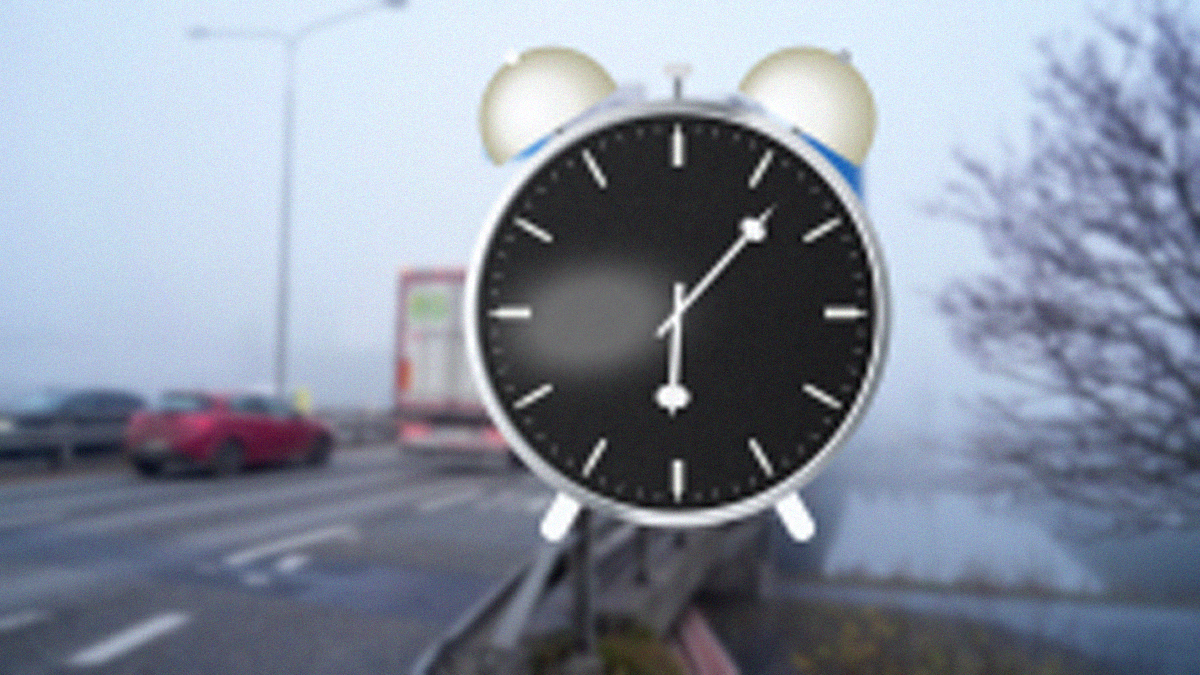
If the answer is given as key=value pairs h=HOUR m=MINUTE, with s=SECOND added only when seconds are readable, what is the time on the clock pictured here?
h=6 m=7
